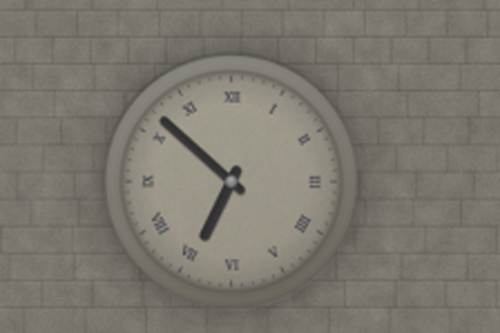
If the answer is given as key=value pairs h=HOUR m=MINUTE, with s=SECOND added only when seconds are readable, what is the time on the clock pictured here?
h=6 m=52
